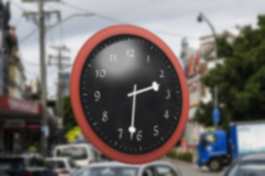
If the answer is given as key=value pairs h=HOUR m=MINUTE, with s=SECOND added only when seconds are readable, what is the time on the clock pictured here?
h=2 m=32
